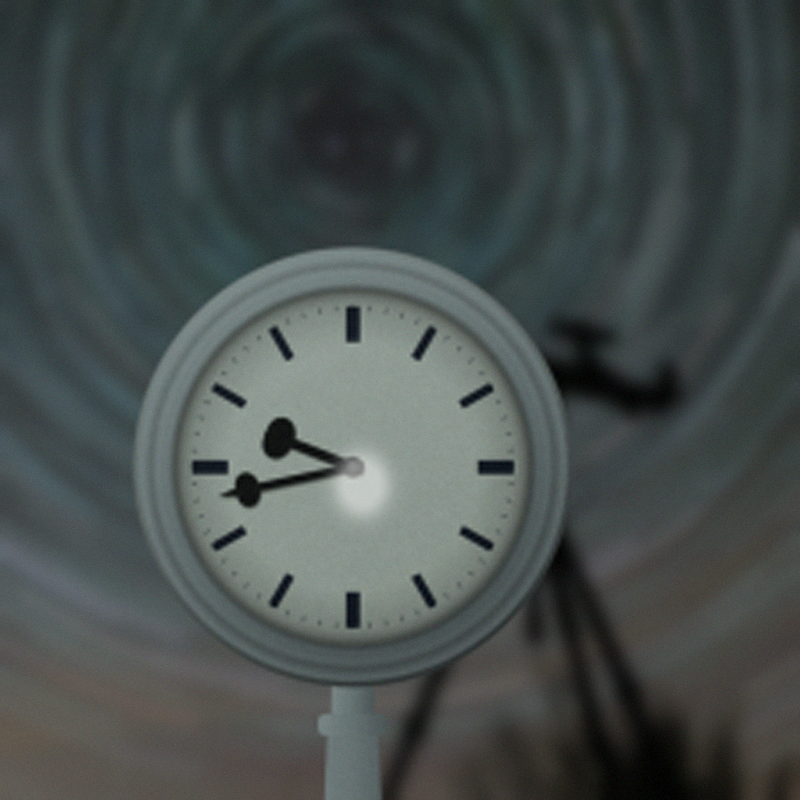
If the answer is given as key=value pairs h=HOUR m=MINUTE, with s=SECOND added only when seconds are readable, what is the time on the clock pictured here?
h=9 m=43
